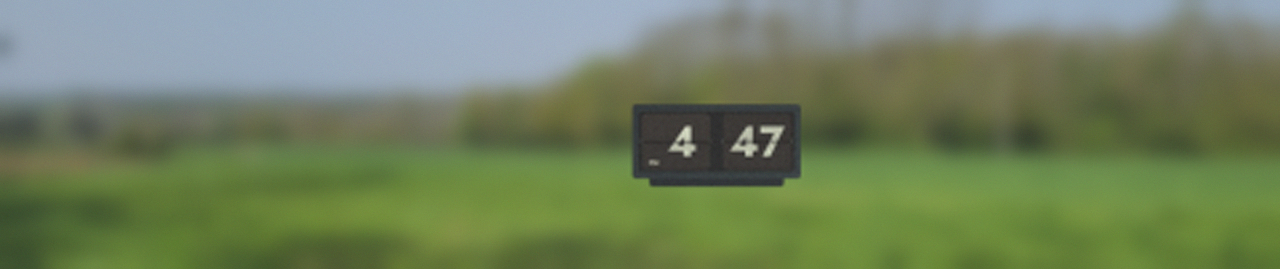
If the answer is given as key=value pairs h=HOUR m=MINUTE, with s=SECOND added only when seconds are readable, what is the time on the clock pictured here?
h=4 m=47
